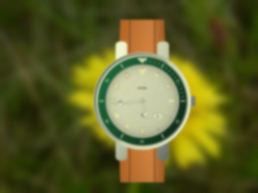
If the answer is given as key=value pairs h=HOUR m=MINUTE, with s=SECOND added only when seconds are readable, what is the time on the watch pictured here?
h=5 m=44
